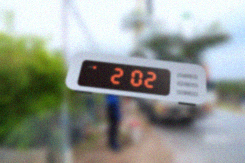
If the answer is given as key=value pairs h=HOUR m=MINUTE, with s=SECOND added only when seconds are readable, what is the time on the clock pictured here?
h=2 m=2
